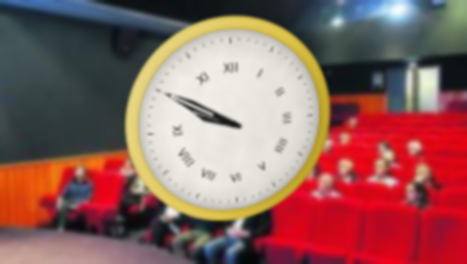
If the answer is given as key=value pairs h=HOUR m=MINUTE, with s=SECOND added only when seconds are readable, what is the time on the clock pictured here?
h=9 m=50
